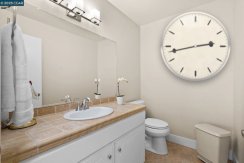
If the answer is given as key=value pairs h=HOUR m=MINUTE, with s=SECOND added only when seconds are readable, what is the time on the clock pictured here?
h=2 m=43
